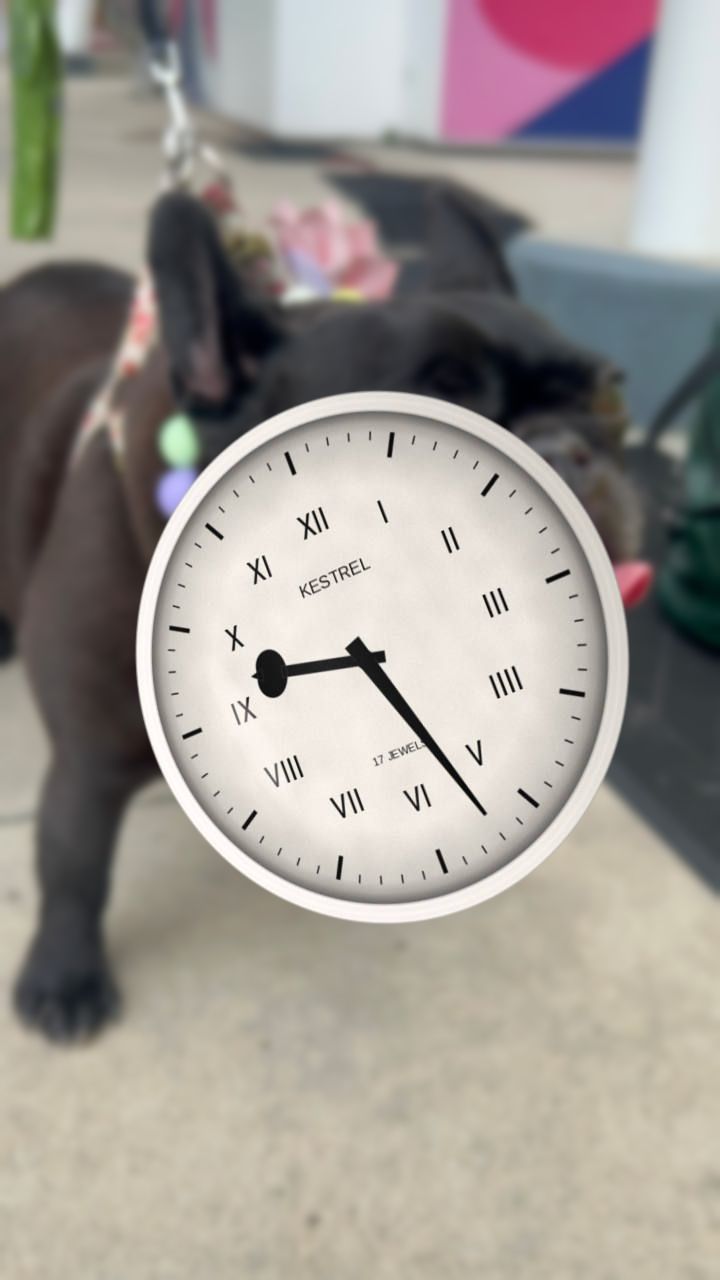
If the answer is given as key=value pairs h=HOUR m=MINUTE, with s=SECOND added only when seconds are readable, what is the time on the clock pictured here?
h=9 m=27
